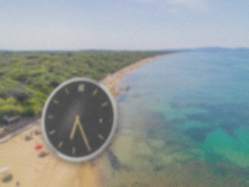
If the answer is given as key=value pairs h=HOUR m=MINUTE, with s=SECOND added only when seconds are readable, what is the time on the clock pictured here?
h=6 m=25
